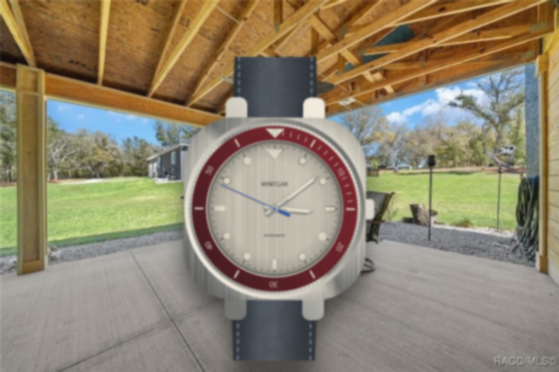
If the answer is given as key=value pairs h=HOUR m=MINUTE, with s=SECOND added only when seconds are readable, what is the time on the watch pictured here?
h=3 m=8 s=49
